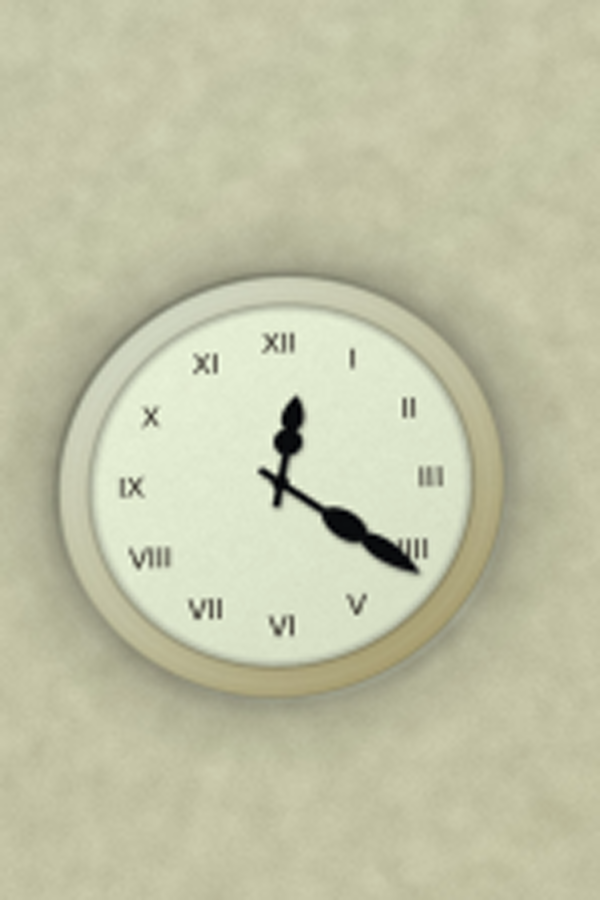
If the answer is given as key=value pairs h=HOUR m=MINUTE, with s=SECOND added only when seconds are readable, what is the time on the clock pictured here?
h=12 m=21
